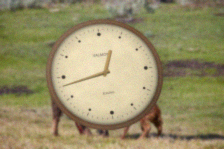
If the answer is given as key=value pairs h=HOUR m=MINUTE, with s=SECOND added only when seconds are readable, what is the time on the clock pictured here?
h=12 m=43
